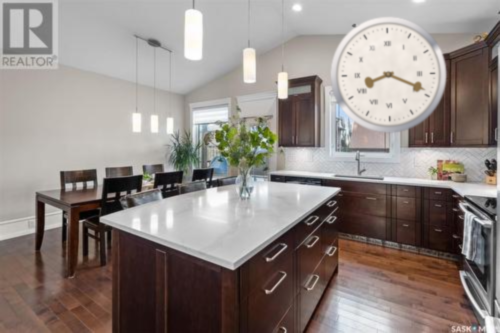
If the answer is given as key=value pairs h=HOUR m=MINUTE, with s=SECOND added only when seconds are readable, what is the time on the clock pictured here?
h=8 m=19
